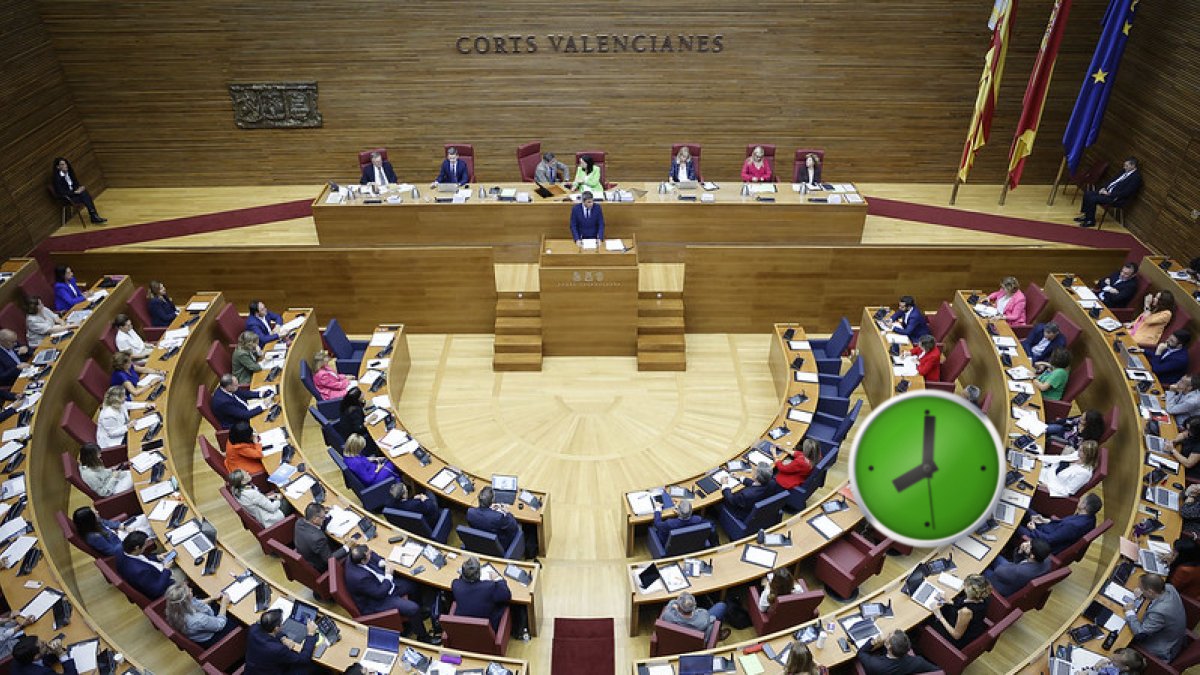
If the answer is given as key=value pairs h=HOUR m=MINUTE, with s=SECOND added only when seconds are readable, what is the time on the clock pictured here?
h=8 m=0 s=29
